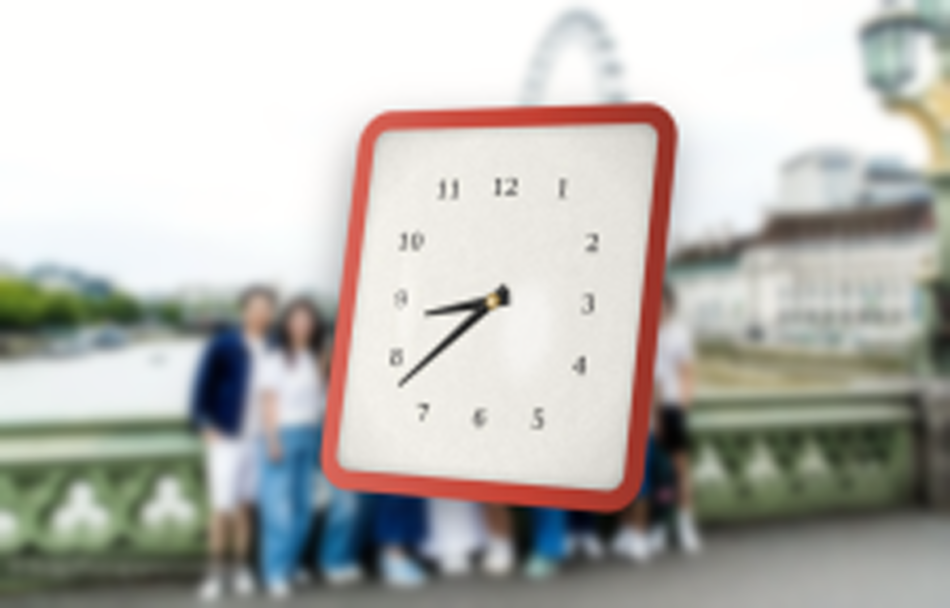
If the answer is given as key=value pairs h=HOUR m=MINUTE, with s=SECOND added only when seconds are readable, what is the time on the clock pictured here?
h=8 m=38
